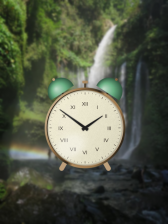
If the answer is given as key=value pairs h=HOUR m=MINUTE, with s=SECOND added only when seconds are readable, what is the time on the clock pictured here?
h=1 m=51
